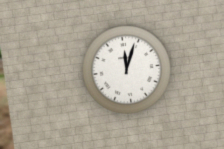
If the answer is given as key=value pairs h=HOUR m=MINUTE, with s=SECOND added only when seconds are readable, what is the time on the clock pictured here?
h=12 m=4
